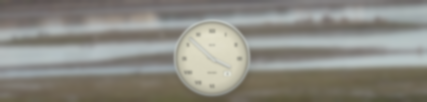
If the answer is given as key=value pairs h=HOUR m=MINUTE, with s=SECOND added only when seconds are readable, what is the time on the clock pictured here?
h=3 m=52
